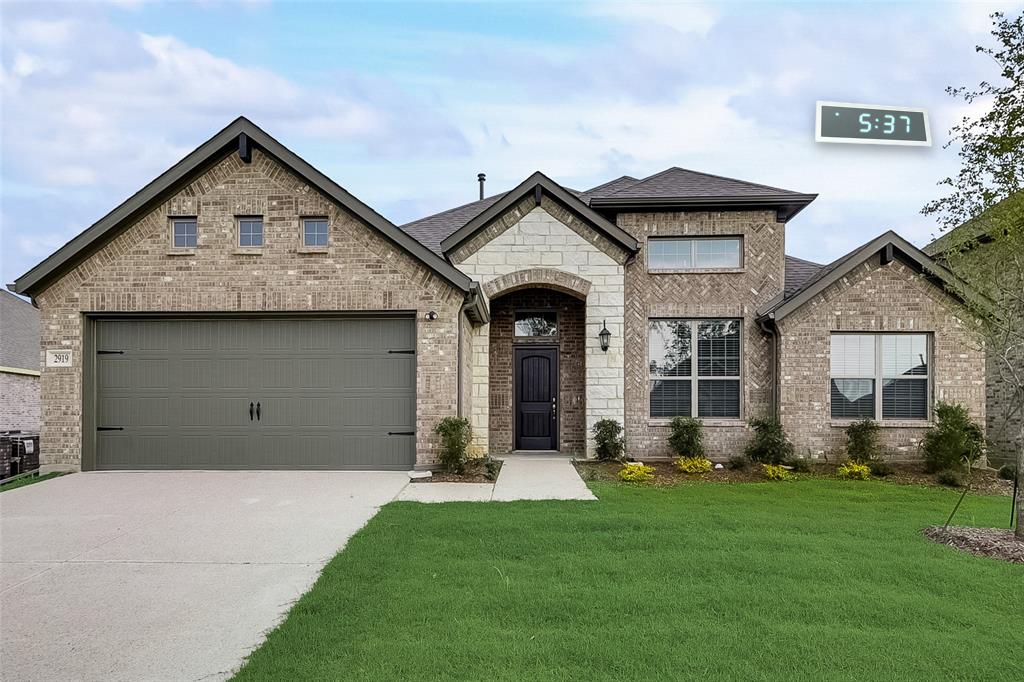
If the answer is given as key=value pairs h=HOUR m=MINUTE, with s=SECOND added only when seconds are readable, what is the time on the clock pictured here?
h=5 m=37
